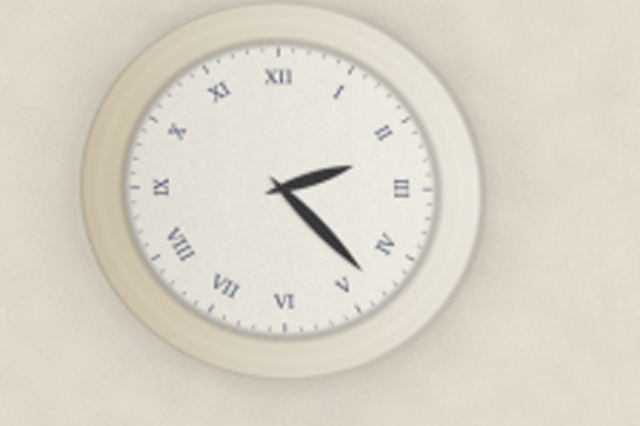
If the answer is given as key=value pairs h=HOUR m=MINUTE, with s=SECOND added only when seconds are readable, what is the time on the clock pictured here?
h=2 m=23
